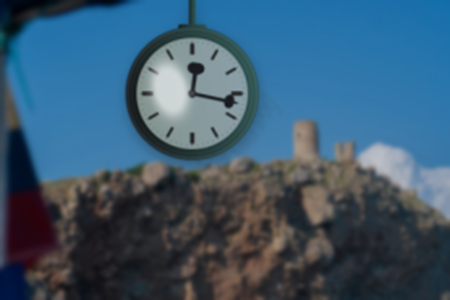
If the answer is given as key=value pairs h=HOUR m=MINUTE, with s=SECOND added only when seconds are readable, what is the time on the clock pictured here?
h=12 m=17
